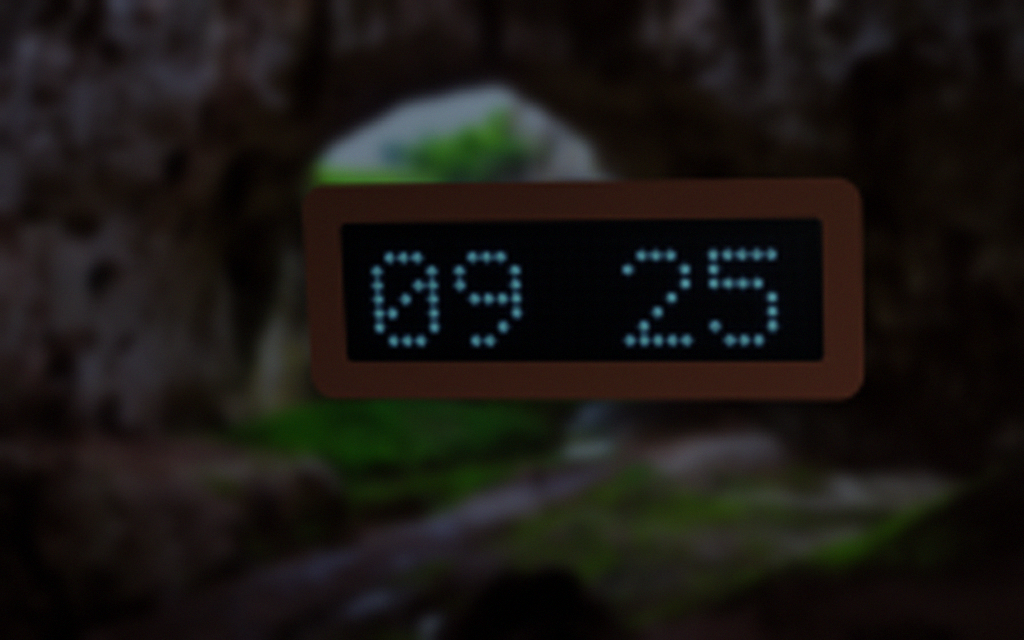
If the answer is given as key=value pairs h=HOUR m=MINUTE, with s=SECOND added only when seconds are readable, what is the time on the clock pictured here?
h=9 m=25
